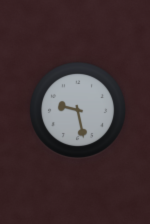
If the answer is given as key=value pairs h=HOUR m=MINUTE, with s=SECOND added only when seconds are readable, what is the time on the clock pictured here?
h=9 m=28
